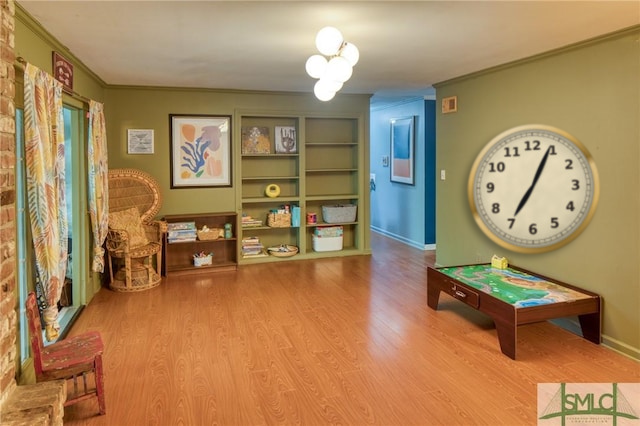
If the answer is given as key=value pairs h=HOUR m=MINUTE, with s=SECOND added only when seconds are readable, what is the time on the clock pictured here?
h=7 m=4
